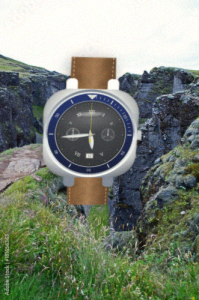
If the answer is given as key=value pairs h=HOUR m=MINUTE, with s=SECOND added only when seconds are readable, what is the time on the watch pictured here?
h=5 m=44
